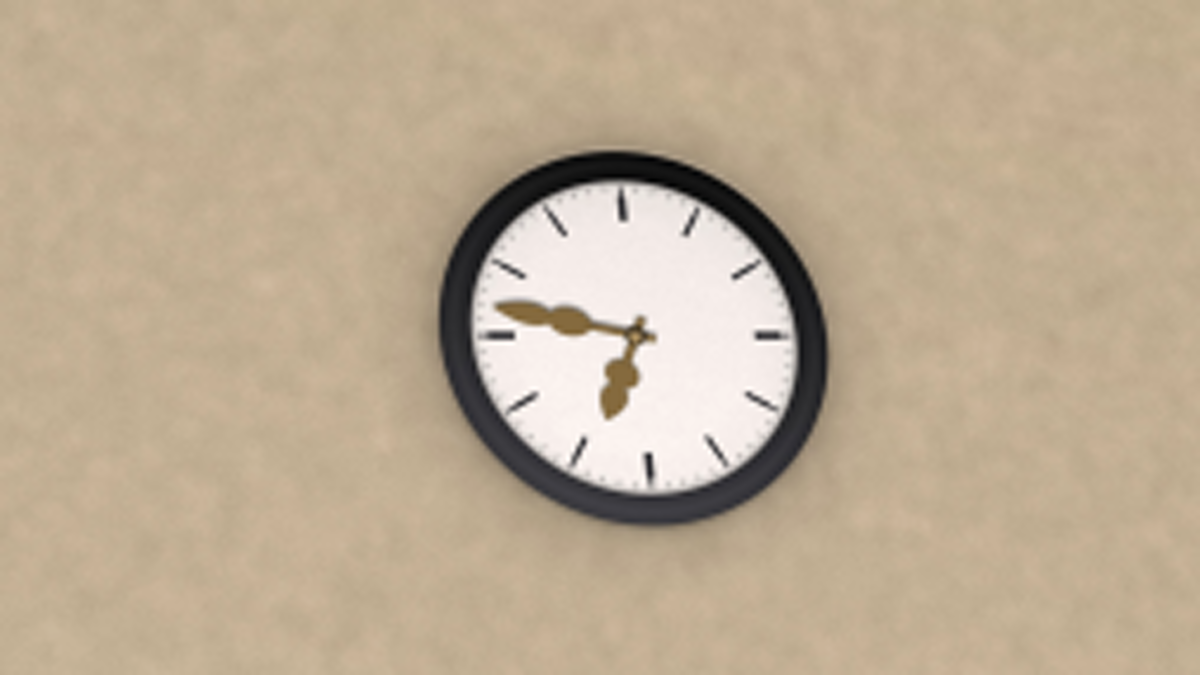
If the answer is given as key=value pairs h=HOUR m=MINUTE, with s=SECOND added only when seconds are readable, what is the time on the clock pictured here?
h=6 m=47
